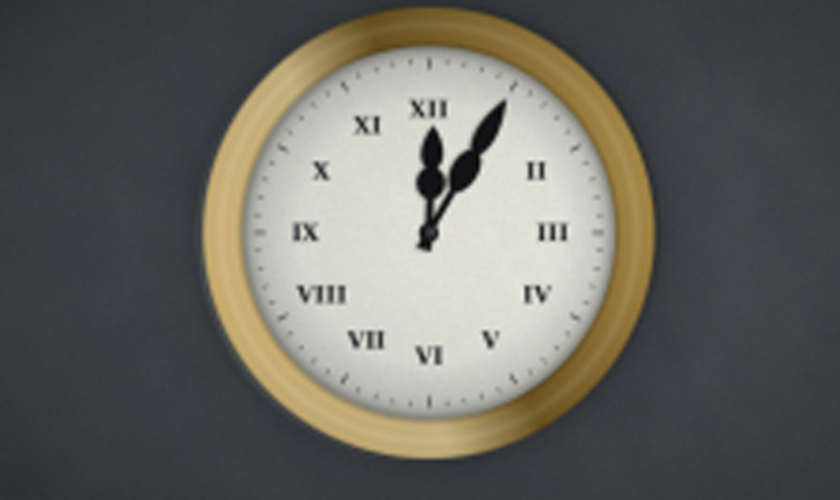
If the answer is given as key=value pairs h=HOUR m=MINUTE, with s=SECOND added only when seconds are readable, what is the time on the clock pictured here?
h=12 m=5
